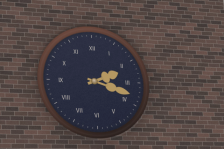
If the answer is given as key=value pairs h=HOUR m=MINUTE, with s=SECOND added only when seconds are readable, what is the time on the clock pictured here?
h=2 m=18
